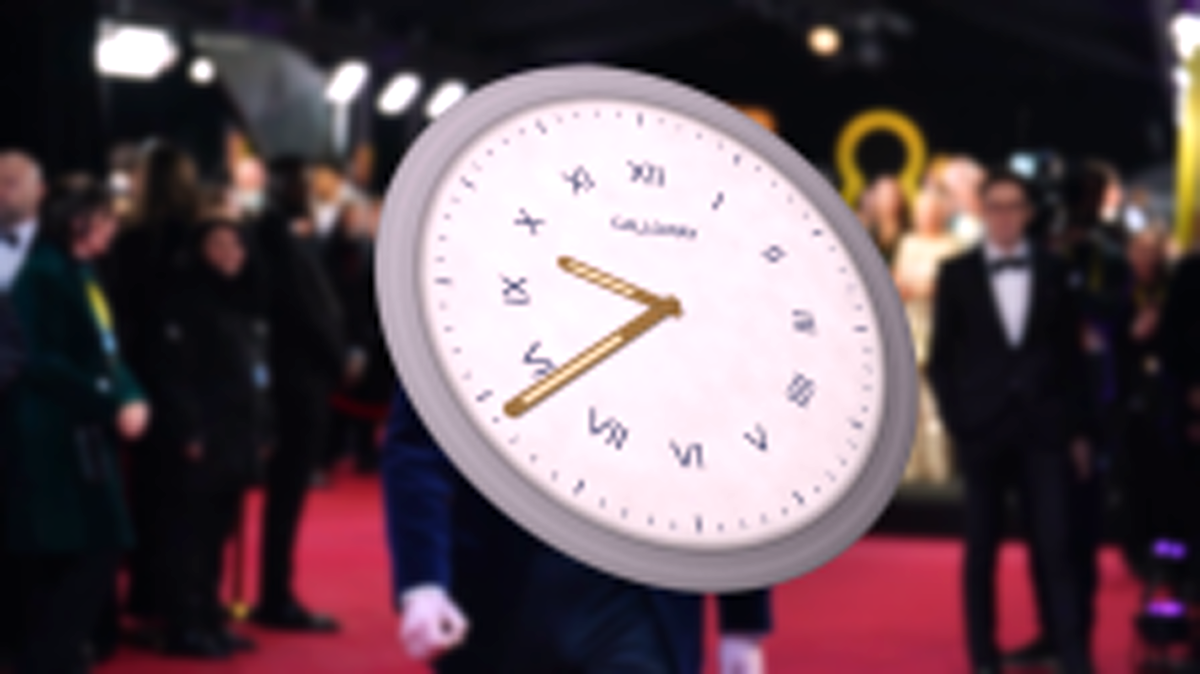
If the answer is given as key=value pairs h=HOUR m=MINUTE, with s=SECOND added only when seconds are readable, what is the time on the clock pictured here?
h=9 m=39
